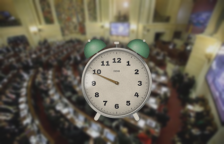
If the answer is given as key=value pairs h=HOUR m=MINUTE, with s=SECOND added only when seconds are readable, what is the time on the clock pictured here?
h=9 m=49
